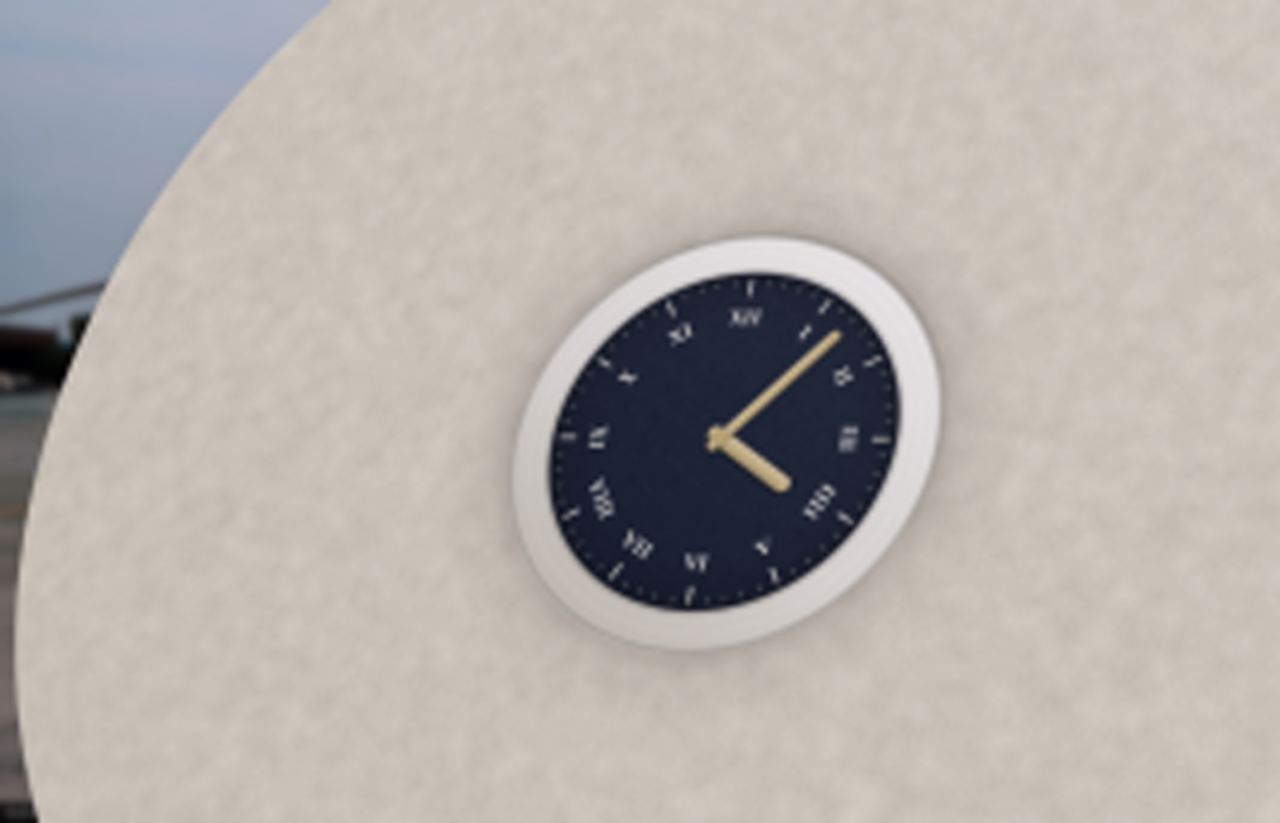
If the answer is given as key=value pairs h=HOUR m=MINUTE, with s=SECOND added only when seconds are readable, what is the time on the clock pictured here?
h=4 m=7
